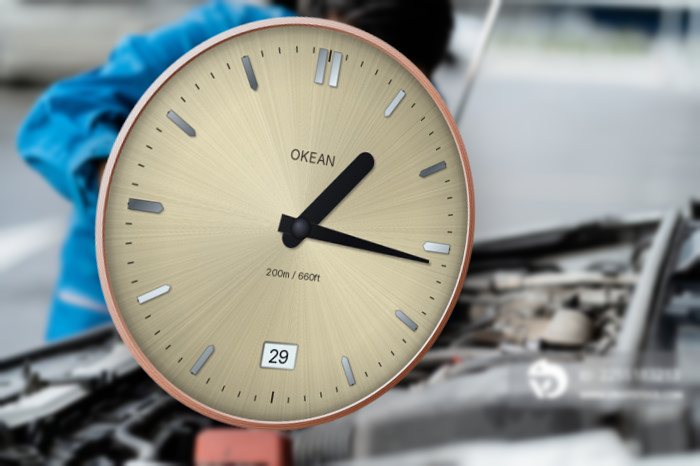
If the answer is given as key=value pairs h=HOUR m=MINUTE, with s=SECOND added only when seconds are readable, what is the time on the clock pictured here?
h=1 m=16
